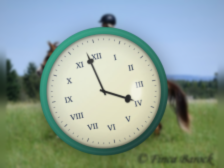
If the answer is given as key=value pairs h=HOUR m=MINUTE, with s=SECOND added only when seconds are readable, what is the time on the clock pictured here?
h=3 m=58
